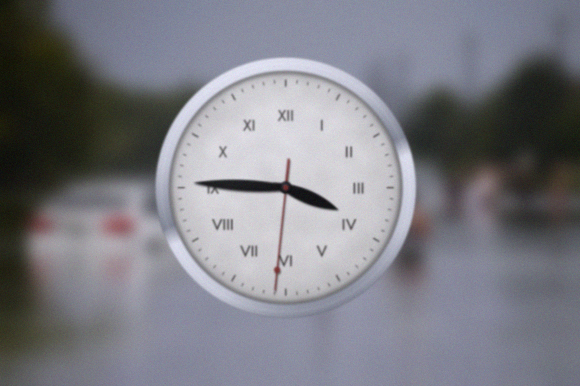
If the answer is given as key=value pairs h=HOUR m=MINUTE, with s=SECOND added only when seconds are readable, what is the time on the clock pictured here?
h=3 m=45 s=31
